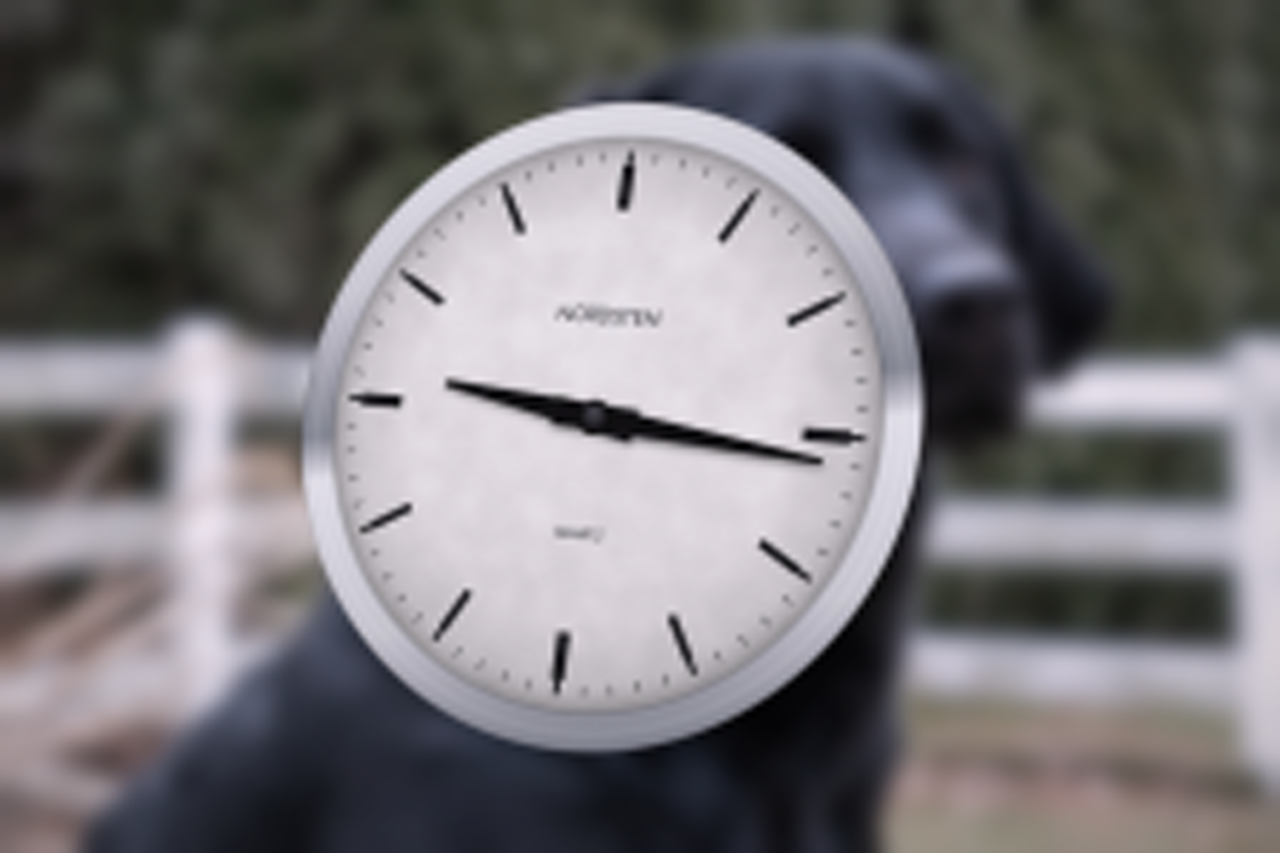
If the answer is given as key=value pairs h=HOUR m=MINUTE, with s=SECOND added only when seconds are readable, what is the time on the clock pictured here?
h=9 m=16
